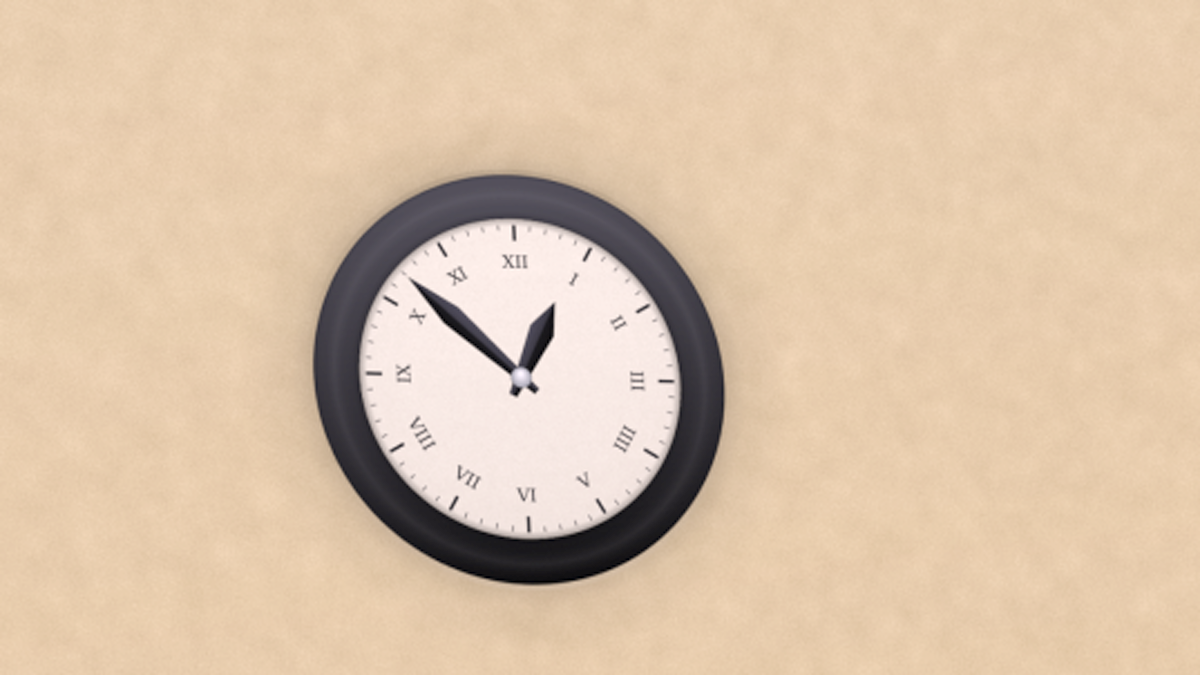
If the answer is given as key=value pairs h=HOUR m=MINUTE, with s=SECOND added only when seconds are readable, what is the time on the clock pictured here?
h=12 m=52
